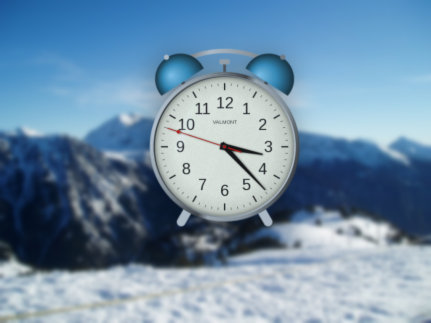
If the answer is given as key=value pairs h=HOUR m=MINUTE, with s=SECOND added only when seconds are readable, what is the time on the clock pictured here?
h=3 m=22 s=48
